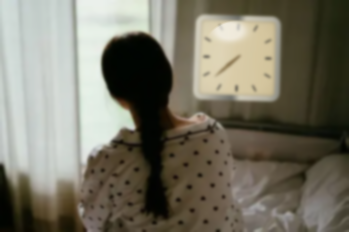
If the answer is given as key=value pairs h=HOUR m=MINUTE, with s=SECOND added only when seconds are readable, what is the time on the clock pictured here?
h=7 m=38
